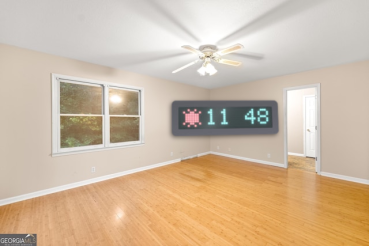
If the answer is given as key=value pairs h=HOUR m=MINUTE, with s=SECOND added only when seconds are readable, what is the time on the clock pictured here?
h=11 m=48
